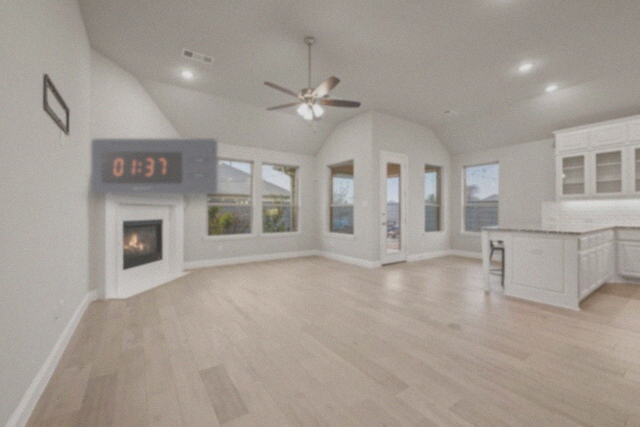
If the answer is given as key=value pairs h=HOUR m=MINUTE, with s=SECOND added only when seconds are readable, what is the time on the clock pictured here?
h=1 m=37
